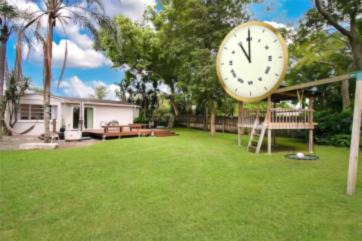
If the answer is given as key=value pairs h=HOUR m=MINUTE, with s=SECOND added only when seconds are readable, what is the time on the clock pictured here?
h=11 m=0
